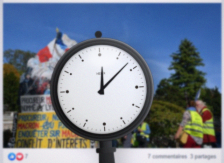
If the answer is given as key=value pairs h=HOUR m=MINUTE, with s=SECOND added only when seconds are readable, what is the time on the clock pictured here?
h=12 m=8
